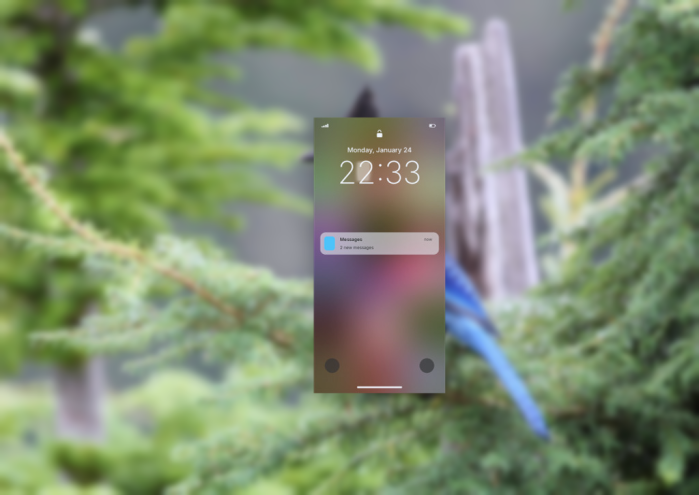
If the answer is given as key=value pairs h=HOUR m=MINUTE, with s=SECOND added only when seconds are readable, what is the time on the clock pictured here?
h=22 m=33
